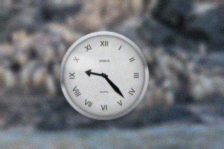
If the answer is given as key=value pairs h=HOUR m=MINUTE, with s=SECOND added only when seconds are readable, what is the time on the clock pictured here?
h=9 m=23
